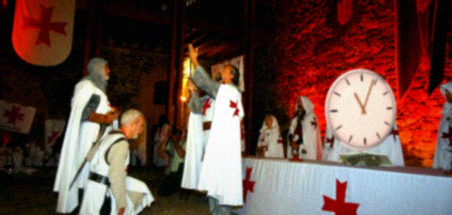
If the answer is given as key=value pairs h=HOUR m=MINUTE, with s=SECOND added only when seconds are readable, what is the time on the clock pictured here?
h=11 m=4
